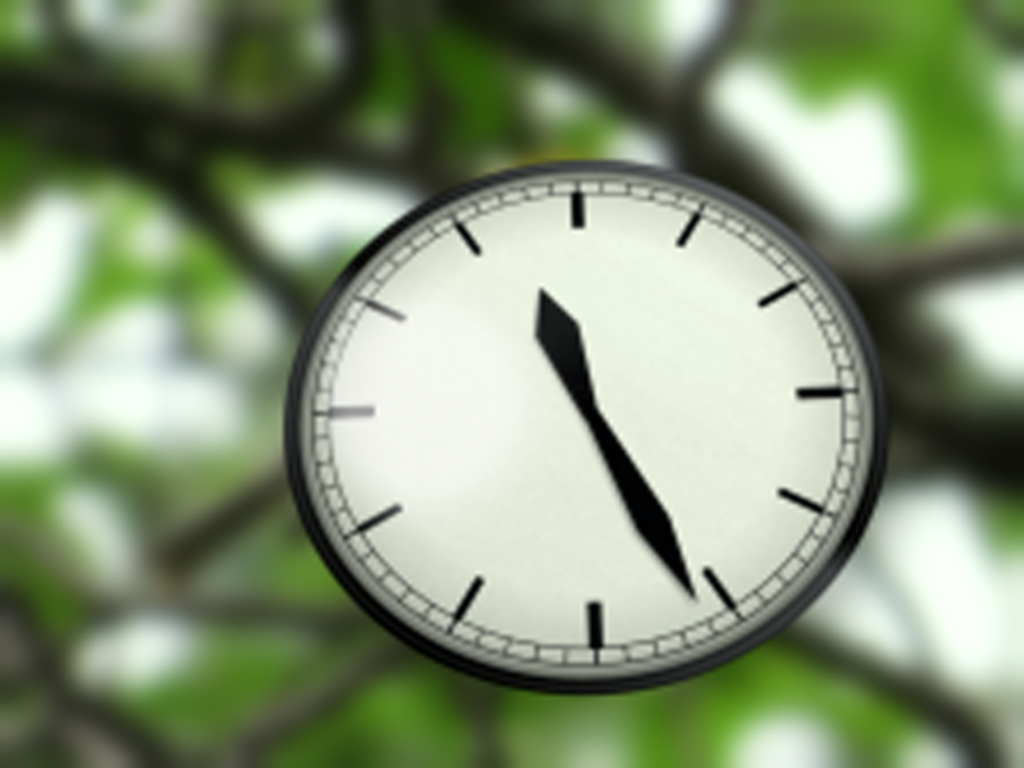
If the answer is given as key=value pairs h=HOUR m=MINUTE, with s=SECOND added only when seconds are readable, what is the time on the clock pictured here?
h=11 m=26
